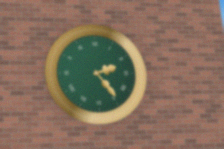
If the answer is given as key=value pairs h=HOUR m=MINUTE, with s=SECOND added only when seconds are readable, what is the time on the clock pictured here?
h=2 m=24
